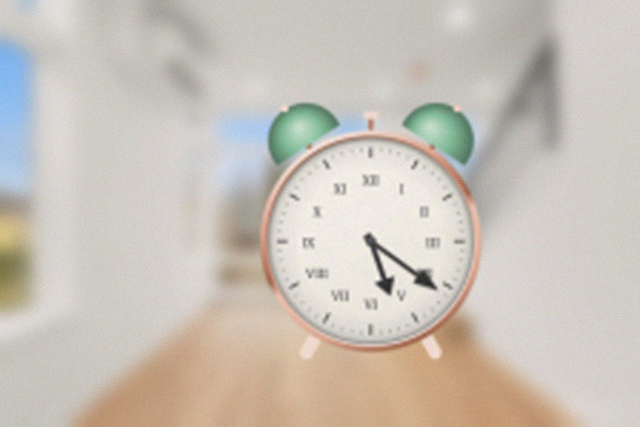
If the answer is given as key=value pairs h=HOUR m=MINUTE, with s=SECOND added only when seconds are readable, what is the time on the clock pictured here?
h=5 m=21
